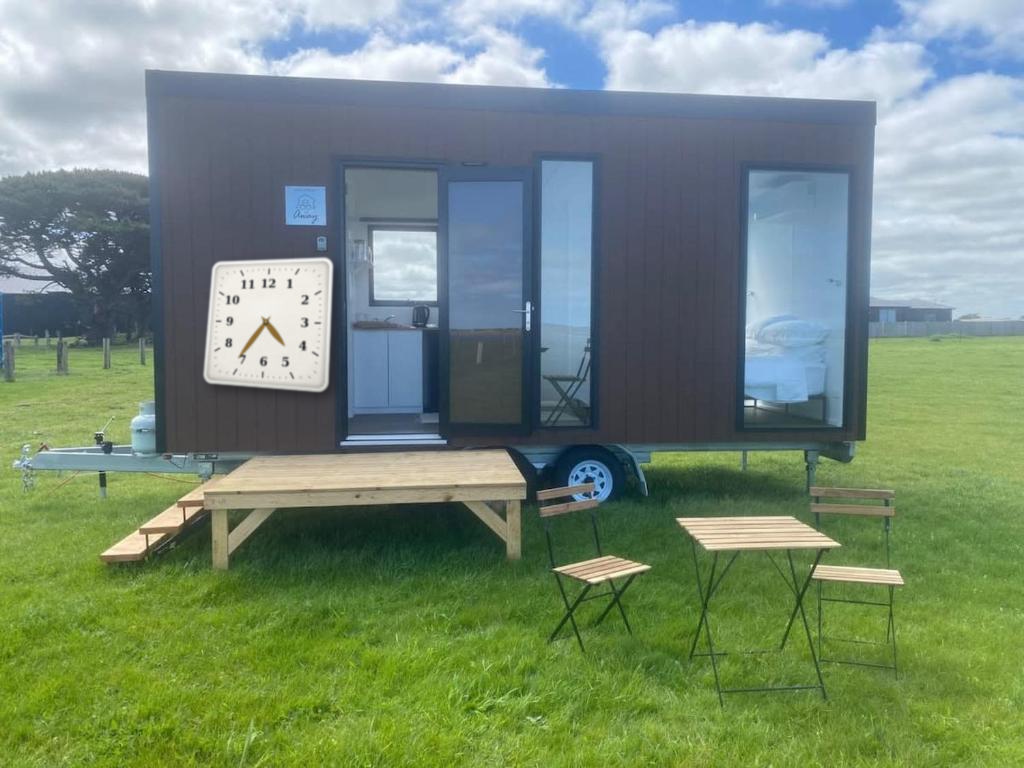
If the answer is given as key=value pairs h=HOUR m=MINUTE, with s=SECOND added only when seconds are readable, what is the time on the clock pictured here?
h=4 m=36
